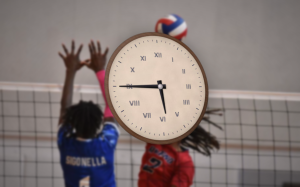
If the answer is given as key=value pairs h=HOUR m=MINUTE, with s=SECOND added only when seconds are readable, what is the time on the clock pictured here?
h=5 m=45
